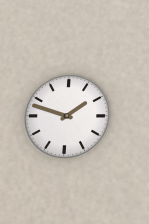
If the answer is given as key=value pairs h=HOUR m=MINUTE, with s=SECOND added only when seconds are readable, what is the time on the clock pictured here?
h=1 m=48
